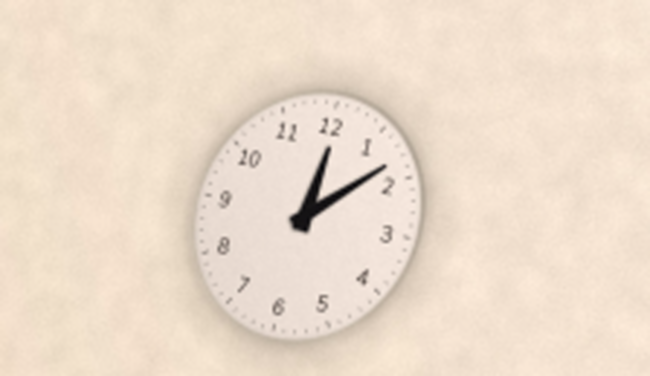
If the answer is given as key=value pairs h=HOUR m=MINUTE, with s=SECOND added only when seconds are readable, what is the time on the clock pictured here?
h=12 m=8
